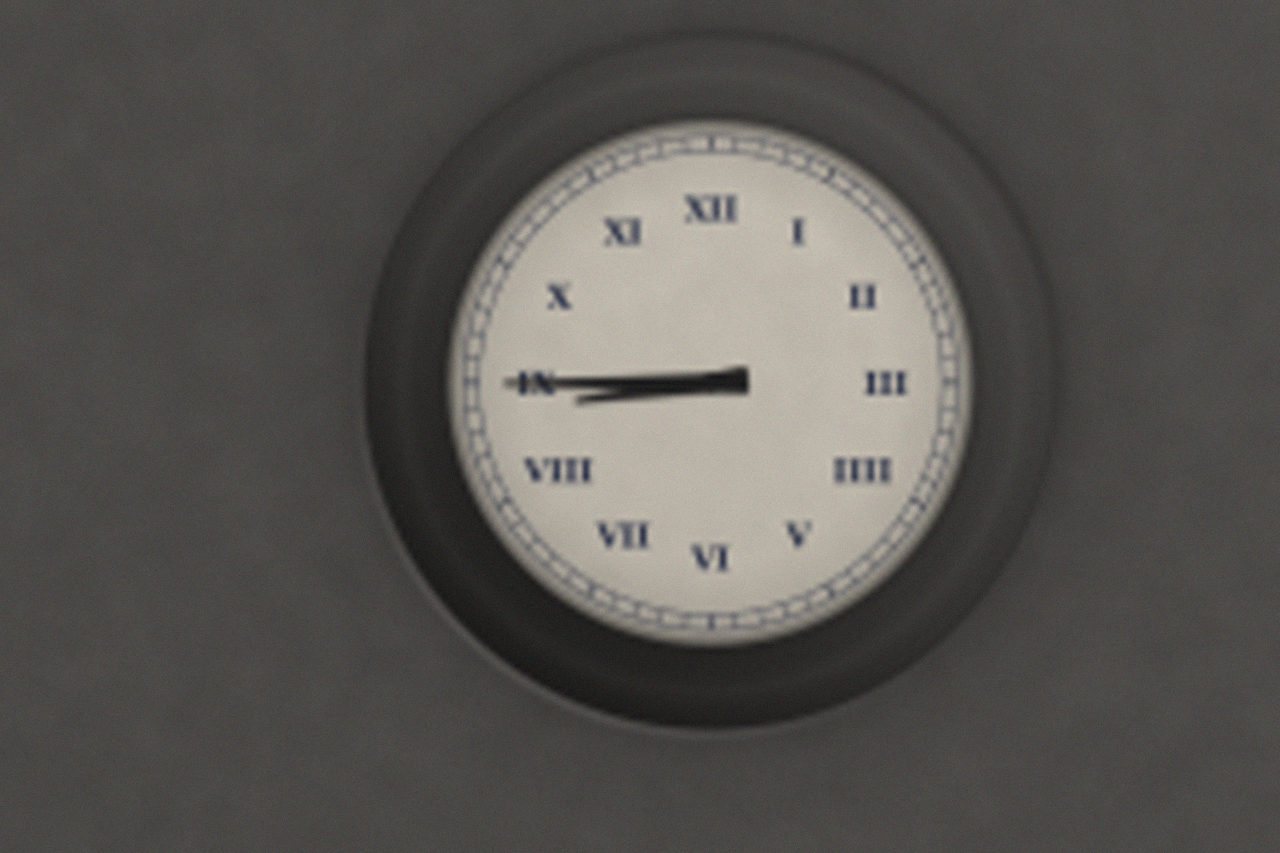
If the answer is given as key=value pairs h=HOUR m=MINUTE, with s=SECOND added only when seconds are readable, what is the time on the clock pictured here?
h=8 m=45
